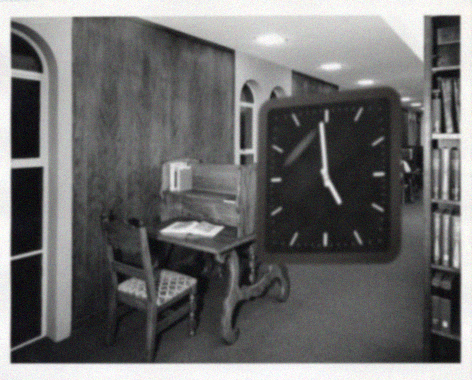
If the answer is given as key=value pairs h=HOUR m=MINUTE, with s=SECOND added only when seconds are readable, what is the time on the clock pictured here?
h=4 m=59
